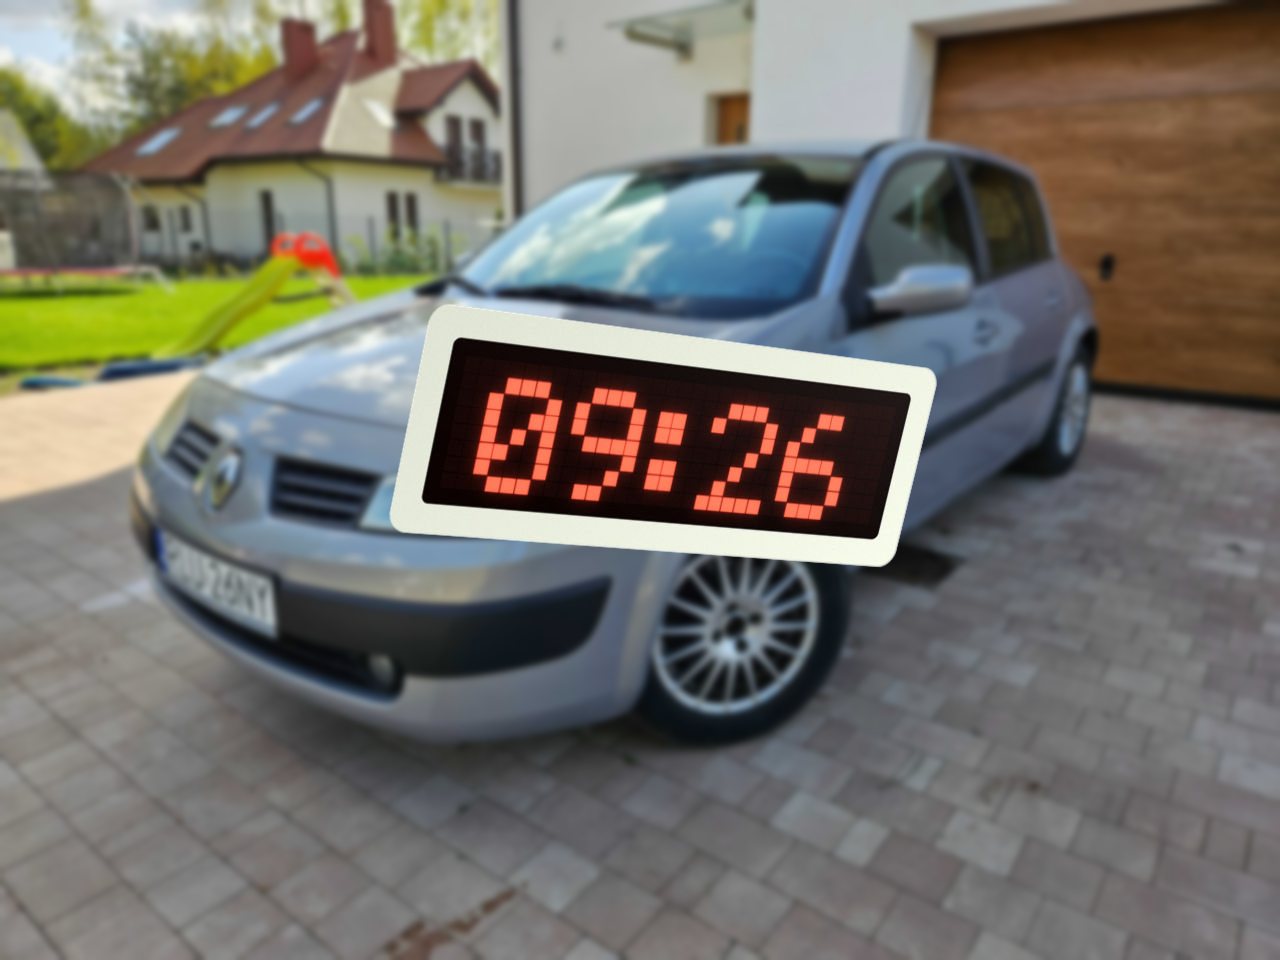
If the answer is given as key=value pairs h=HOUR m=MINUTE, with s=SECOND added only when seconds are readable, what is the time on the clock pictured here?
h=9 m=26
